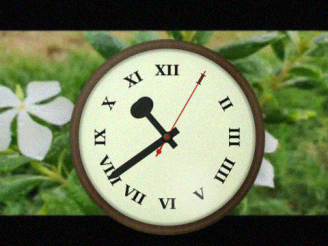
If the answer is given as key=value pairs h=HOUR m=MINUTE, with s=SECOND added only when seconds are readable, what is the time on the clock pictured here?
h=10 m=39 s=5
